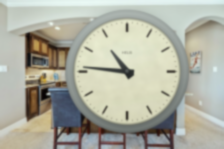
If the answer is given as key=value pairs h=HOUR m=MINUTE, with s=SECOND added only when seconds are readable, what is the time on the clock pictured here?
h=10 m=46
